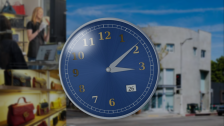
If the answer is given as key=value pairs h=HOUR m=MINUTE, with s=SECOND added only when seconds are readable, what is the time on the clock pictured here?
h=3 m=9
